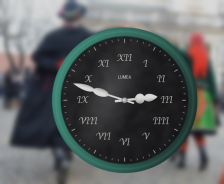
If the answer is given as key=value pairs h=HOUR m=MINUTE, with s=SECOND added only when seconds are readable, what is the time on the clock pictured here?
h=2 m=48
